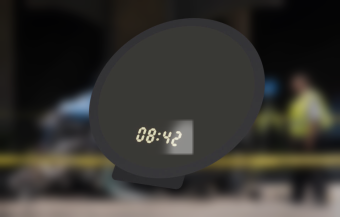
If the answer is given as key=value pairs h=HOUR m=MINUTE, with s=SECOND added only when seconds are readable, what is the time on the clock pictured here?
h=8 m=42
